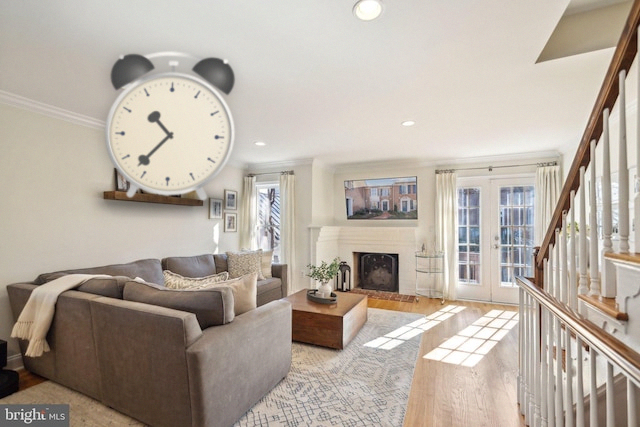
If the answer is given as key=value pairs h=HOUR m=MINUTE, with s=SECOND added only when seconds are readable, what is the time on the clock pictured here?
h=10 m=37
